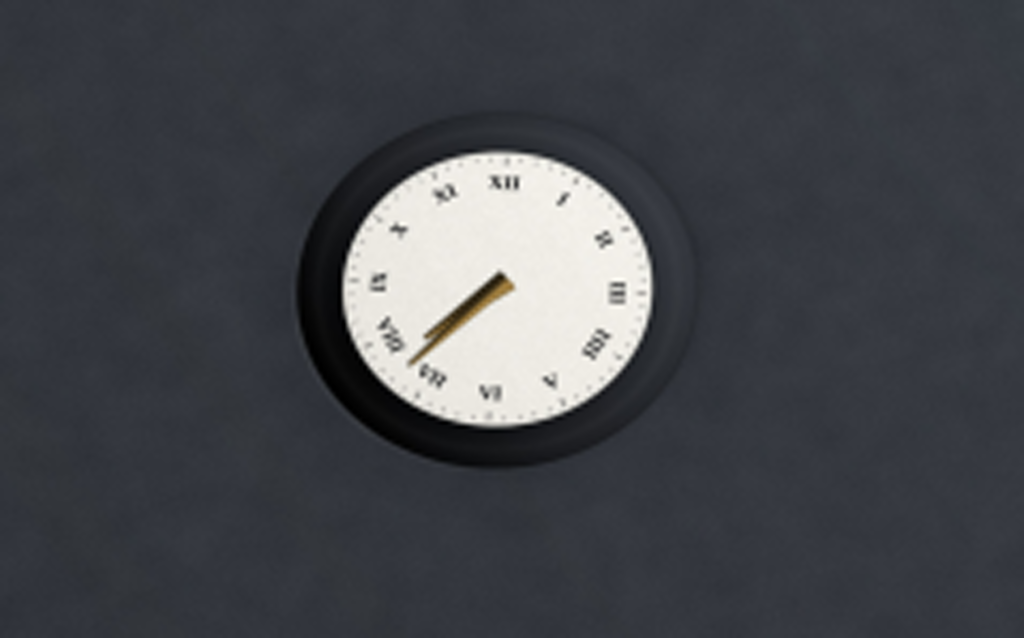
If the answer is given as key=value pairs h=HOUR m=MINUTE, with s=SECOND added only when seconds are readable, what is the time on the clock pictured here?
h=7 m=37
